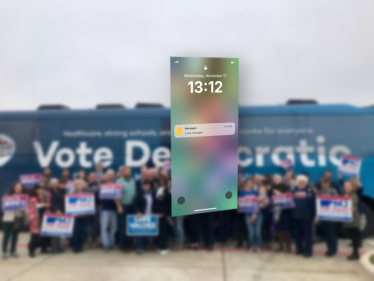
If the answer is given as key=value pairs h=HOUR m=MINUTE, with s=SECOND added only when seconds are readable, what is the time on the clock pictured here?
h=13 m=12
